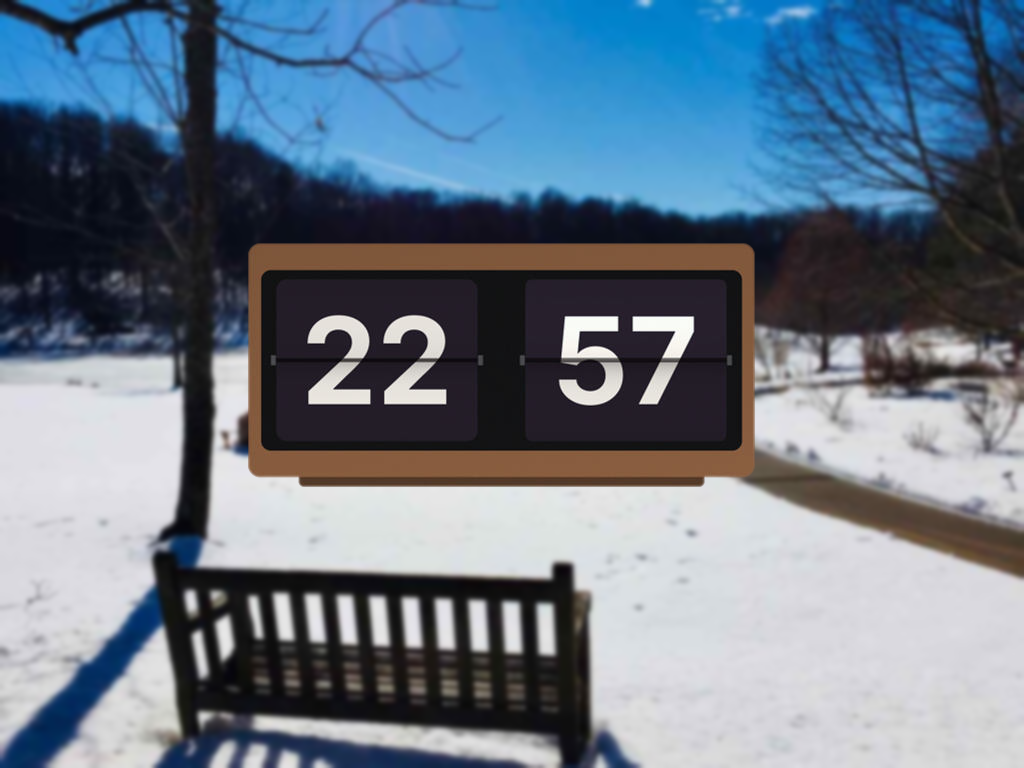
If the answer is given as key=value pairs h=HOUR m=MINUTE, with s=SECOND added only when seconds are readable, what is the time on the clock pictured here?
h=22 m=57
